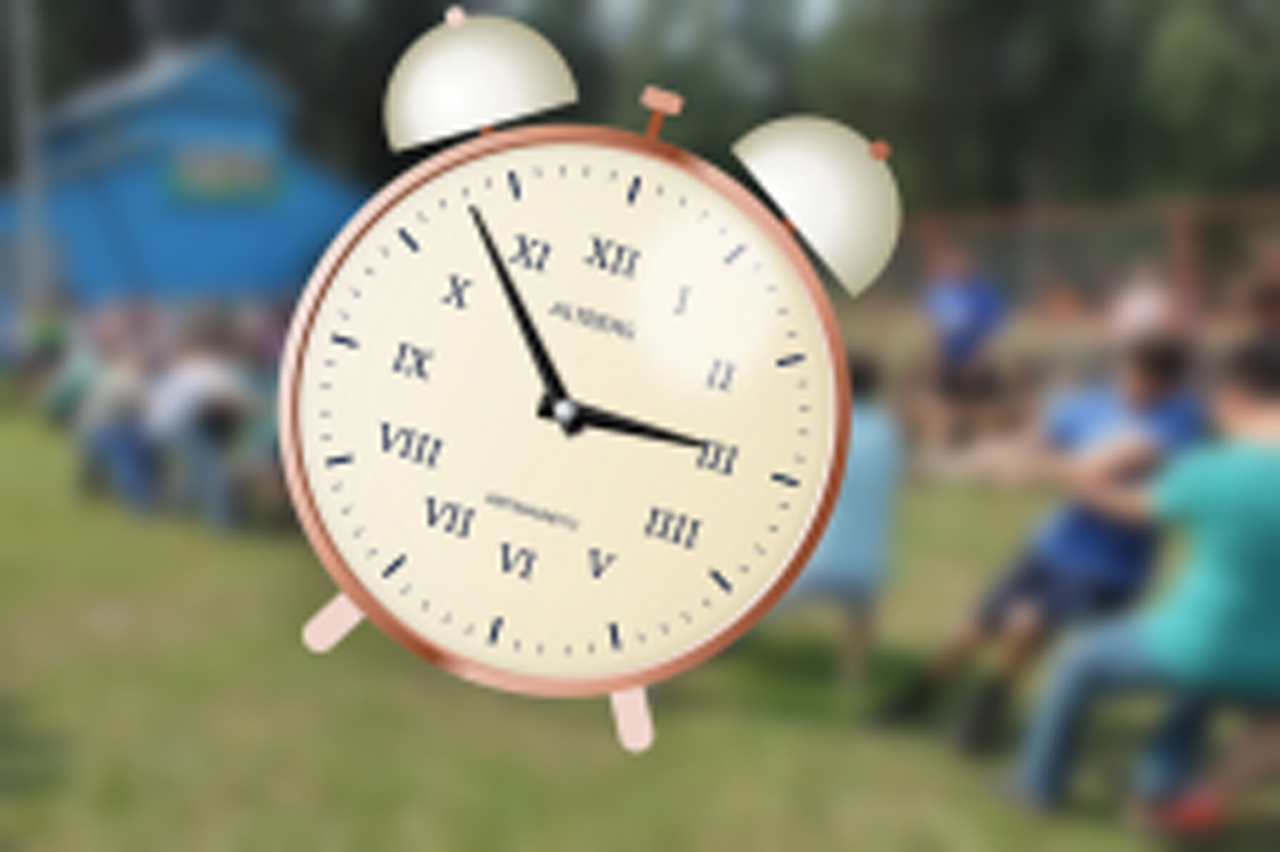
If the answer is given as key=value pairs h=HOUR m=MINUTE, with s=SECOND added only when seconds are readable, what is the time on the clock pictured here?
h=2 m=53
